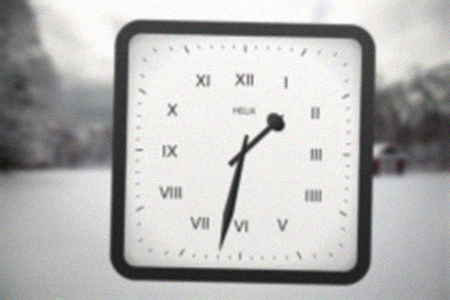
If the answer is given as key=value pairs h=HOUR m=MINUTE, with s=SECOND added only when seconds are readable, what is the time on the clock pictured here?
h=1 m=32
